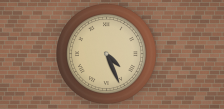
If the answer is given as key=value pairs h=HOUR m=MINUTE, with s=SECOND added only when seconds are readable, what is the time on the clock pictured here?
h=4 m=26
